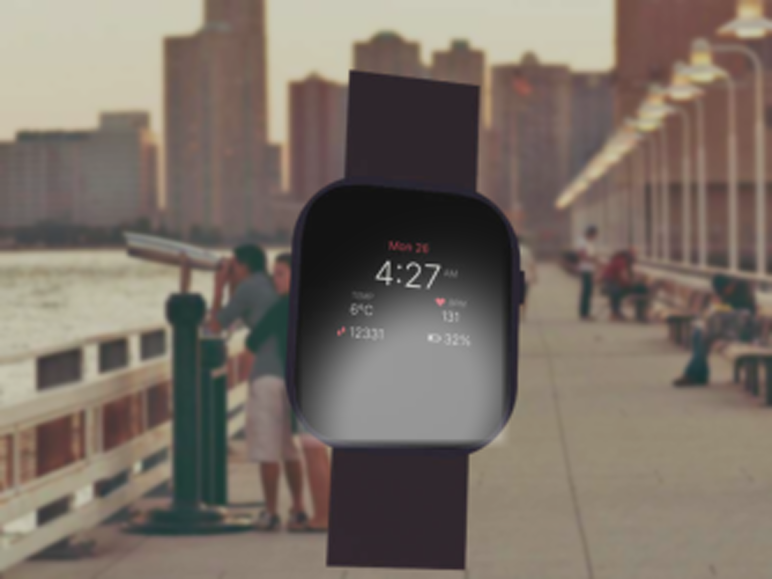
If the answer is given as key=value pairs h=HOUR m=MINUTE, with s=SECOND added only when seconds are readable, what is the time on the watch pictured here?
h=4 m=27
